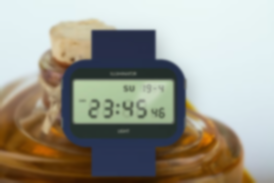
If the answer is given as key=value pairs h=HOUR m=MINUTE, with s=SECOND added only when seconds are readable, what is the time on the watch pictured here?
h=23 m=45
